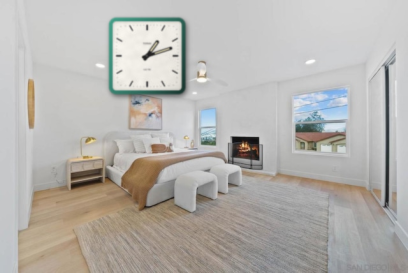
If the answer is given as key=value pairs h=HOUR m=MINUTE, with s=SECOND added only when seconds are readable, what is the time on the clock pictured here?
h=1 m=12
